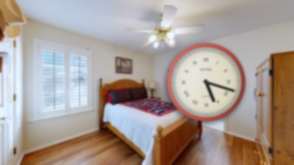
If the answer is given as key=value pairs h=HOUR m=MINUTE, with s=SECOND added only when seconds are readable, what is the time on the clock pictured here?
h=5 m=18
